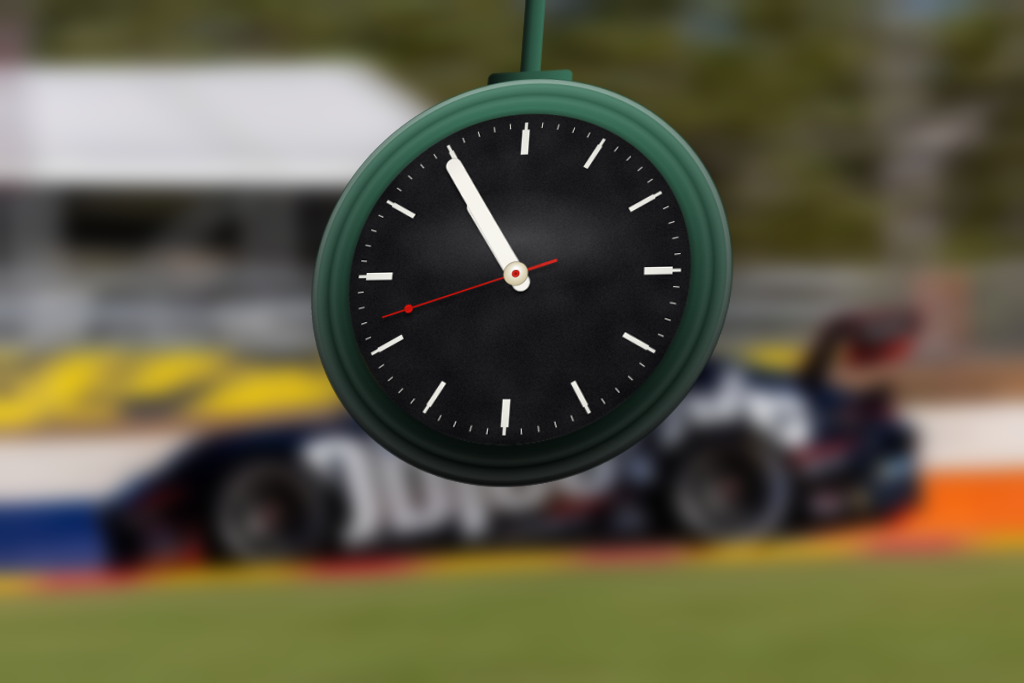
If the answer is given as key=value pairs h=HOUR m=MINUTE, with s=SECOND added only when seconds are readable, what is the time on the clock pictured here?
h=10 m=54 s=42
